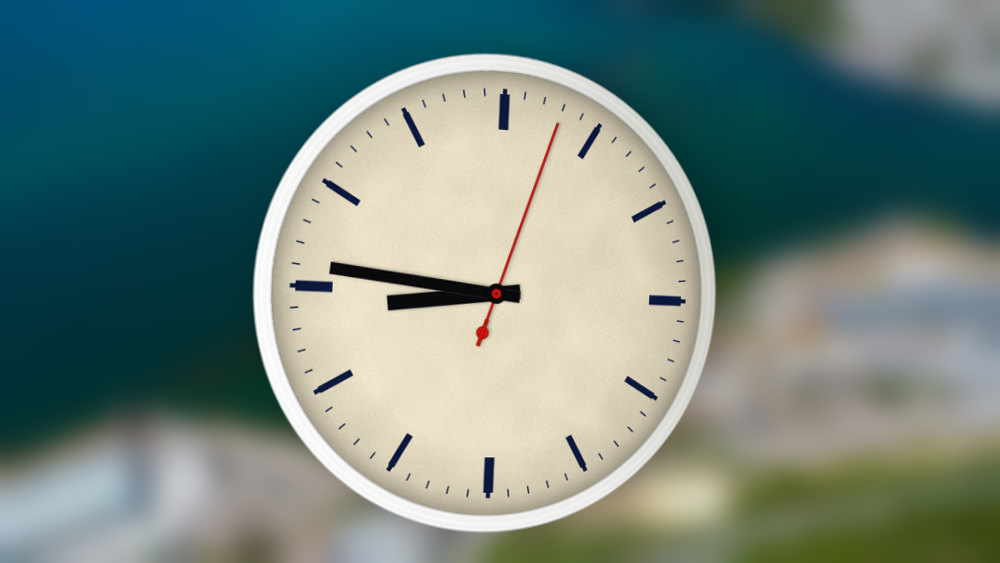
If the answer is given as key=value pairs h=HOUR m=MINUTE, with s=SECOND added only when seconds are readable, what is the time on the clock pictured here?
h=8 m=46 s=3
